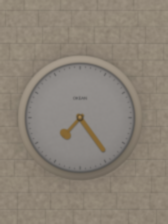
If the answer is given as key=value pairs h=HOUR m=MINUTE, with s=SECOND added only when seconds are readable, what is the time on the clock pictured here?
h=7 m=24
